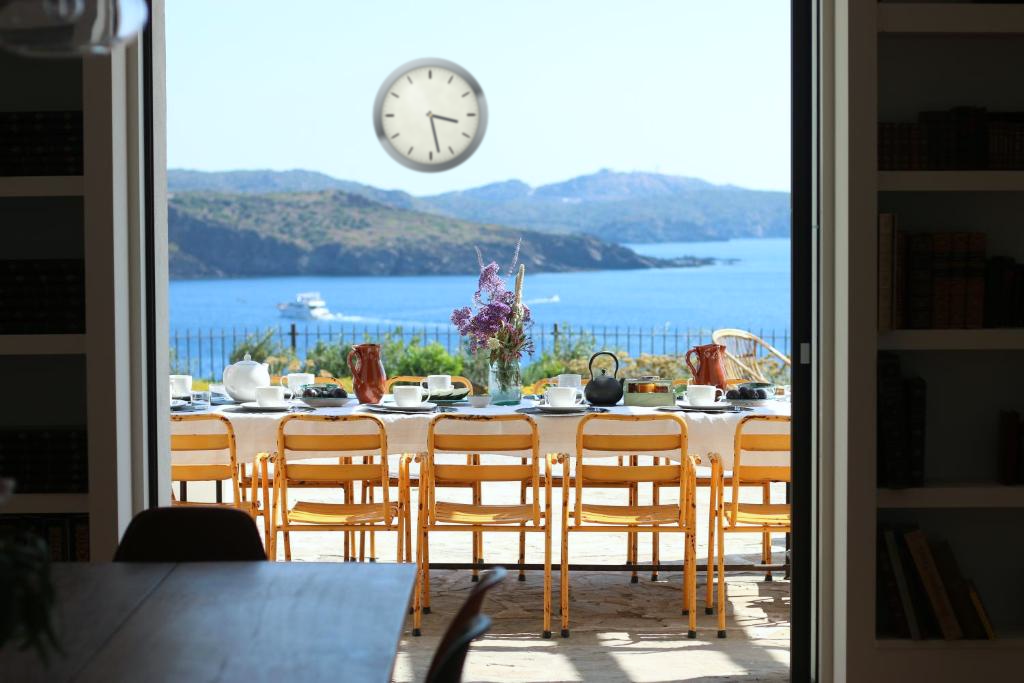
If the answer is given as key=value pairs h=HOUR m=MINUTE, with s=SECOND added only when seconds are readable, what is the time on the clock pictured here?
h=3 m=28
